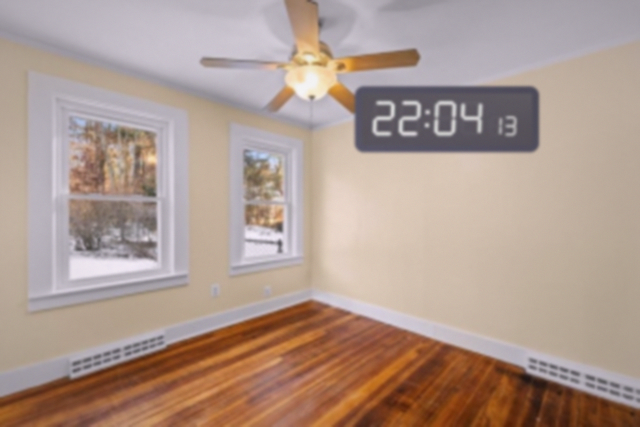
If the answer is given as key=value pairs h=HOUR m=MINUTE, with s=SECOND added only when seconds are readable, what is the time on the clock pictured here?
h=22 m=4 s=13
